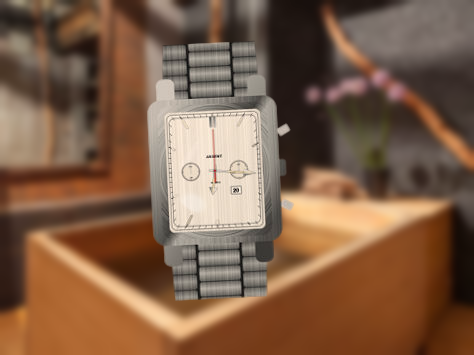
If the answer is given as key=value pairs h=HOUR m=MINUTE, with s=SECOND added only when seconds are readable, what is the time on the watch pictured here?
h=6 m=16
